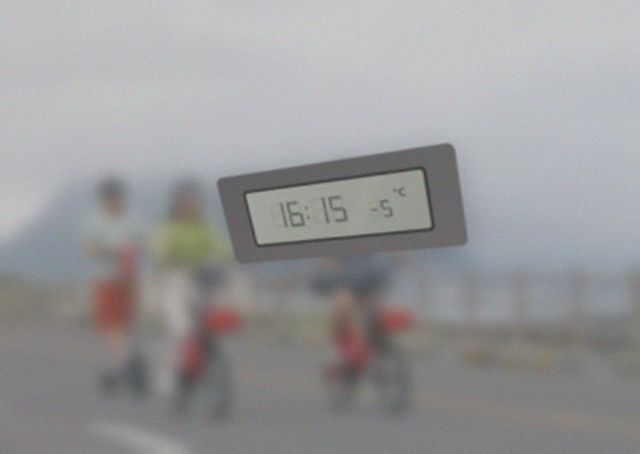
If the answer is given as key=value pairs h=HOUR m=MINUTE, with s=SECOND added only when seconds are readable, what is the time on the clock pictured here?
h=16 m=15
